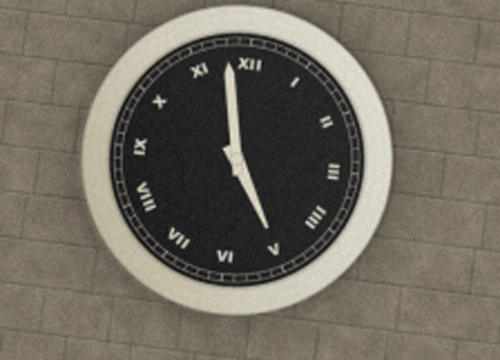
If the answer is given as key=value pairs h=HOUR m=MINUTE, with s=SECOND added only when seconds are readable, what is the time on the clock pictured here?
h=4 m=58
